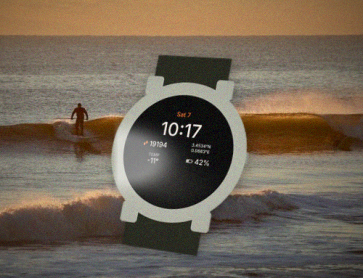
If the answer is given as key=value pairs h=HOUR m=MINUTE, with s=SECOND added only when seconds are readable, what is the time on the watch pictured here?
h=10 m=17
